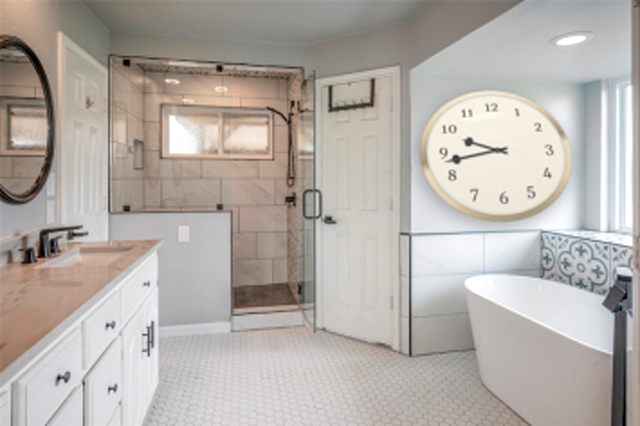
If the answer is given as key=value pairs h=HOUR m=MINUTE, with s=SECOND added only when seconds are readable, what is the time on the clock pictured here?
h=9 m=43
